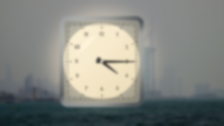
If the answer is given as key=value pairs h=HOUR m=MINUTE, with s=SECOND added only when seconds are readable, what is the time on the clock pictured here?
h=4 m=15
